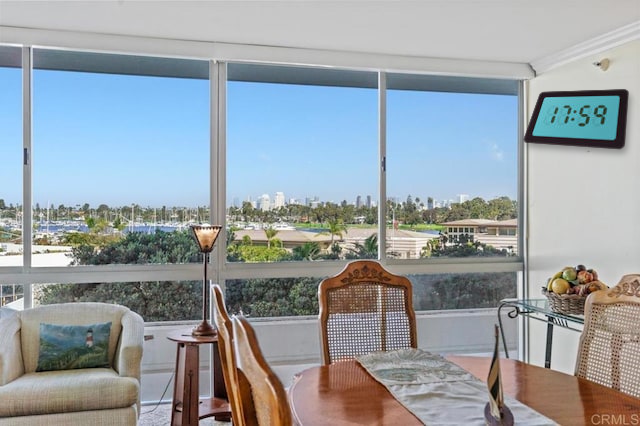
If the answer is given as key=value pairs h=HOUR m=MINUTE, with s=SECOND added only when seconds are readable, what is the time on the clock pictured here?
h=17 m=59
